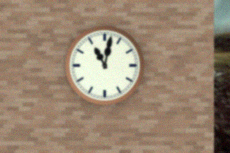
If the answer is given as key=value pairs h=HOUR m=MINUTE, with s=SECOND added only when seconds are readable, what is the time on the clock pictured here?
h=11 m=2
